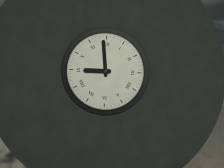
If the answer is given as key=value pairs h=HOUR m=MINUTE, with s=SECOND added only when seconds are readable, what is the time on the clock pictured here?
h=8 m=59
